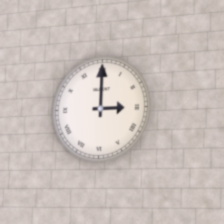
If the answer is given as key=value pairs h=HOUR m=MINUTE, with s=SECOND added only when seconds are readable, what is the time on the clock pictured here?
h=3 m=0
